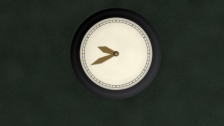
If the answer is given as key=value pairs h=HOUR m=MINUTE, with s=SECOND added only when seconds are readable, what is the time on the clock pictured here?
h=9 m=41
